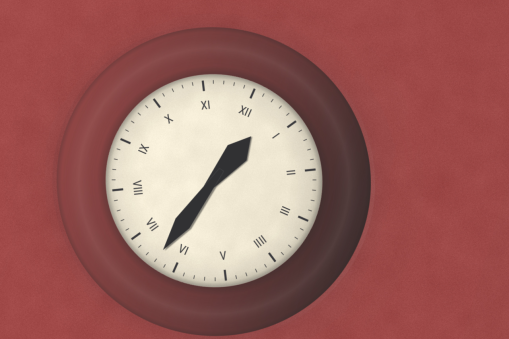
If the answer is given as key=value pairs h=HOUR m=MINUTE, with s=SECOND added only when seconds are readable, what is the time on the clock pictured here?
h=12 m=32
